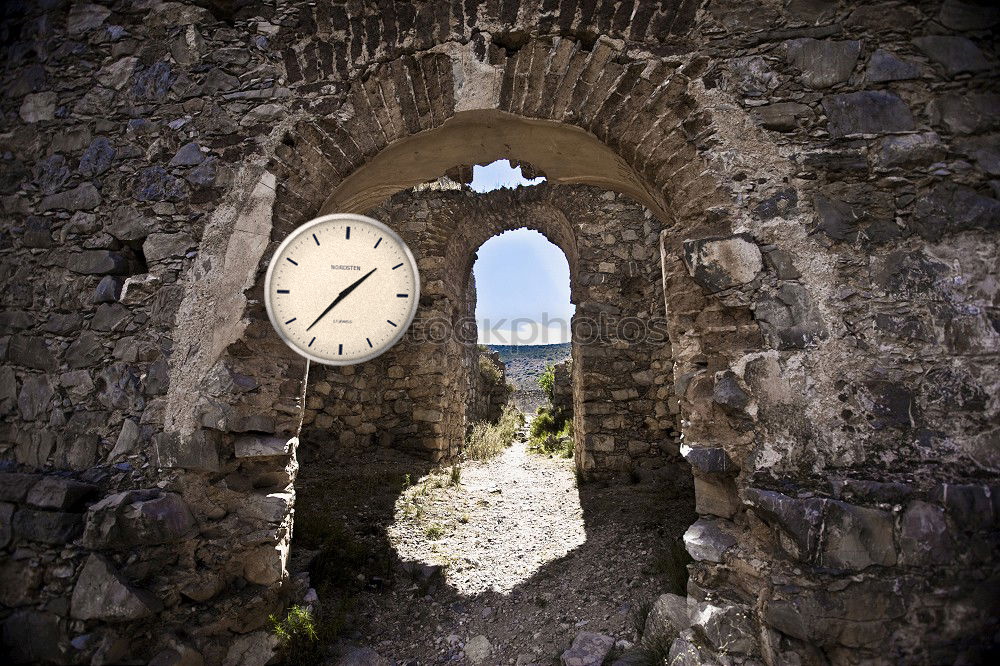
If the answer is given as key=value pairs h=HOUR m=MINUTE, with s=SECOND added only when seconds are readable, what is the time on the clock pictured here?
h=1 m=37
